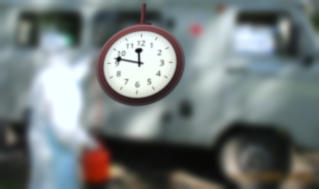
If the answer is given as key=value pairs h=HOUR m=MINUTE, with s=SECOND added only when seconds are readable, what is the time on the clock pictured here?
h=11 m=47
